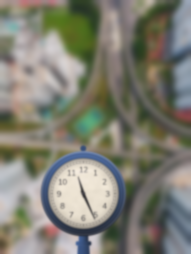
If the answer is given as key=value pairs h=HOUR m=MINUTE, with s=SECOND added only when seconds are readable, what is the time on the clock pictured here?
h=11 m=26
